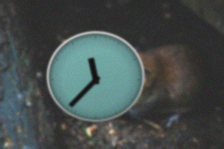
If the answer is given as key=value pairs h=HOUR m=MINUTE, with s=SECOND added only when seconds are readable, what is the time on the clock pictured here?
h=11 m=37
